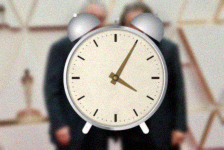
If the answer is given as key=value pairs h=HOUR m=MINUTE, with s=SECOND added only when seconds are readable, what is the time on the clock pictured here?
h=4 m=5
